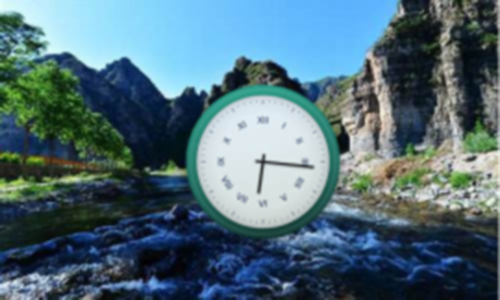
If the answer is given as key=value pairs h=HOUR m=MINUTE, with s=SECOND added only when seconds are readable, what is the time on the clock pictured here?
h=6 m=16
